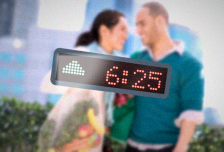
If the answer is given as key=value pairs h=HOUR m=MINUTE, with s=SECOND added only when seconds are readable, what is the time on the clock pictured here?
h=6 m=25
